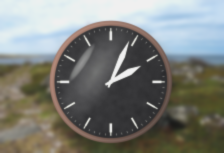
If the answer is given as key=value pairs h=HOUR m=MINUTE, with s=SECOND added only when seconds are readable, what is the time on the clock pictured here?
h=2 m=4
